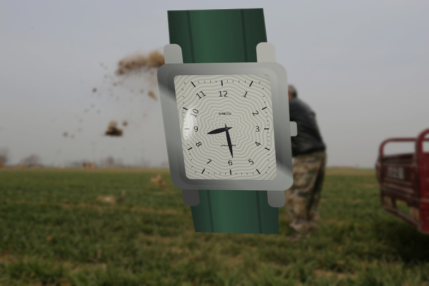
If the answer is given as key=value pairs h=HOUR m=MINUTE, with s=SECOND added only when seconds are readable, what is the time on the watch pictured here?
h=8 m=29
